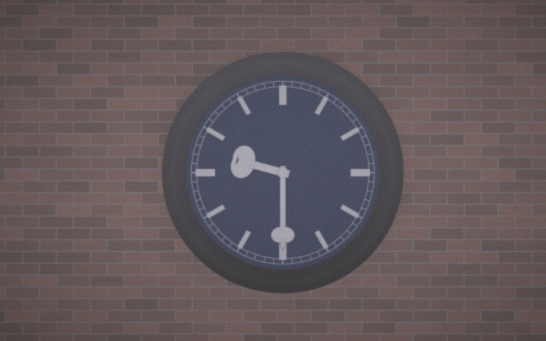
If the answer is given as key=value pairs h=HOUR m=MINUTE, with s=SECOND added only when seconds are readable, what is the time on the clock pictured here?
h=9 m=30
